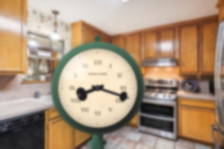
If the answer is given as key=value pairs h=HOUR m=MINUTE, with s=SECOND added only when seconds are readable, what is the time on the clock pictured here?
h=8 m=18
